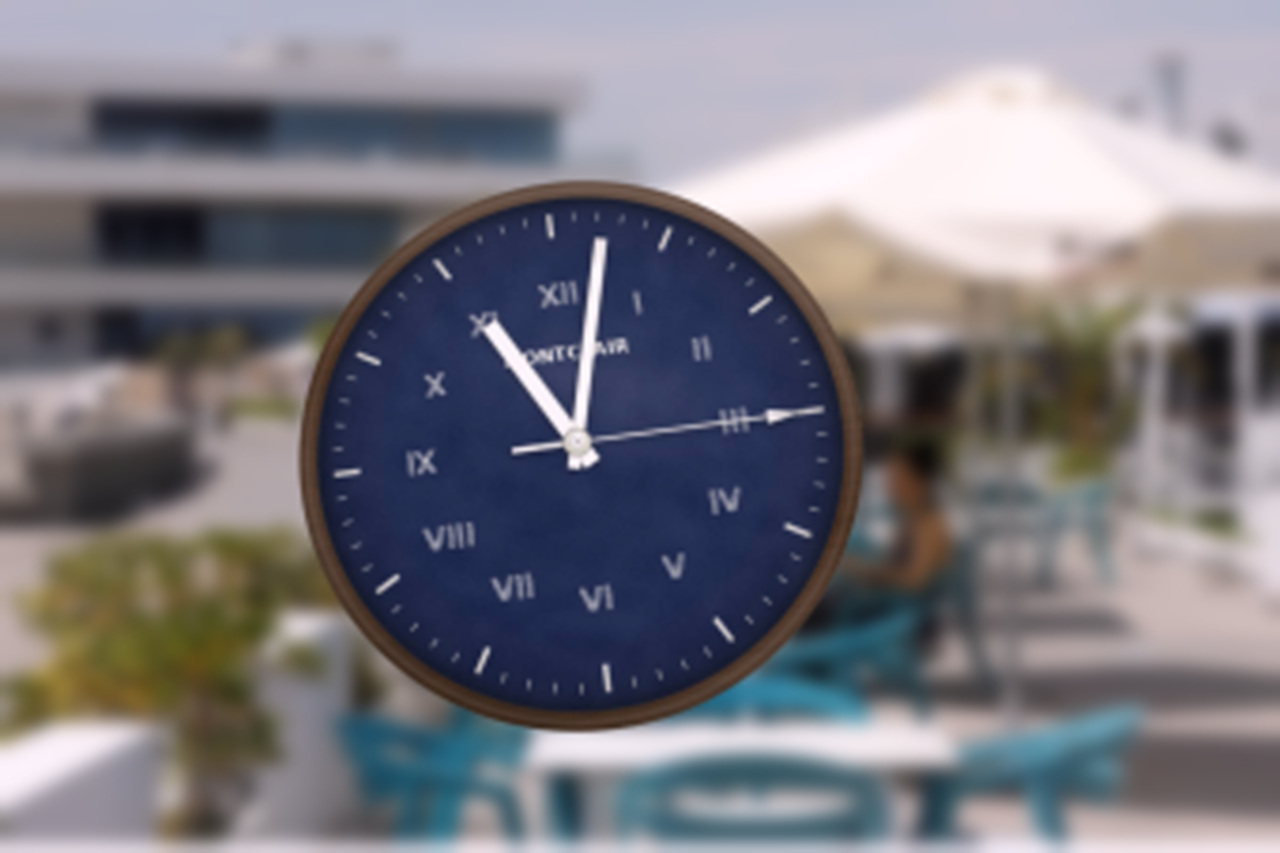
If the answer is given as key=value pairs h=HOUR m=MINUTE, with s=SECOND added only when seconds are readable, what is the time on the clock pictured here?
h=11 m=2 s=15
